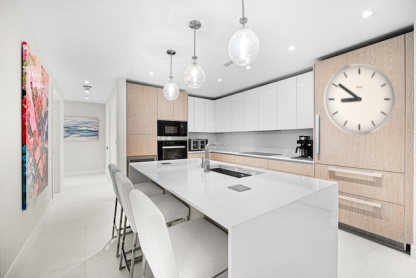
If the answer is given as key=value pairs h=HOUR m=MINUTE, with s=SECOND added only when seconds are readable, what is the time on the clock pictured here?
h=8 m=51
